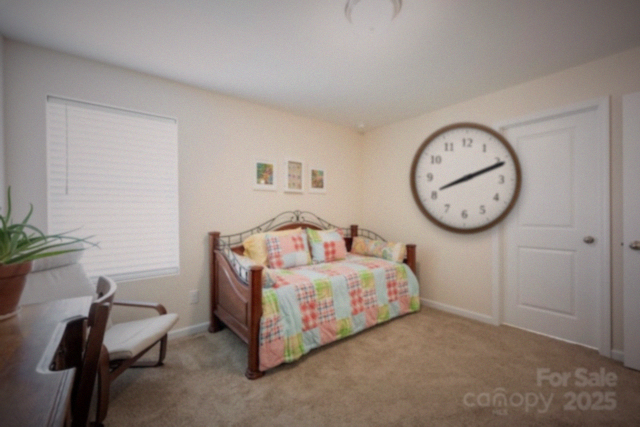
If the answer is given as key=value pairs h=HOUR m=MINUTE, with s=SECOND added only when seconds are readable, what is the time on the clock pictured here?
h=8 m=11
